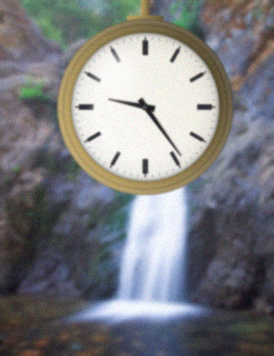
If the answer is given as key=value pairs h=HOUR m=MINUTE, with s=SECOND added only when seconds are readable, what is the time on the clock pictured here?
h=9 m=24
